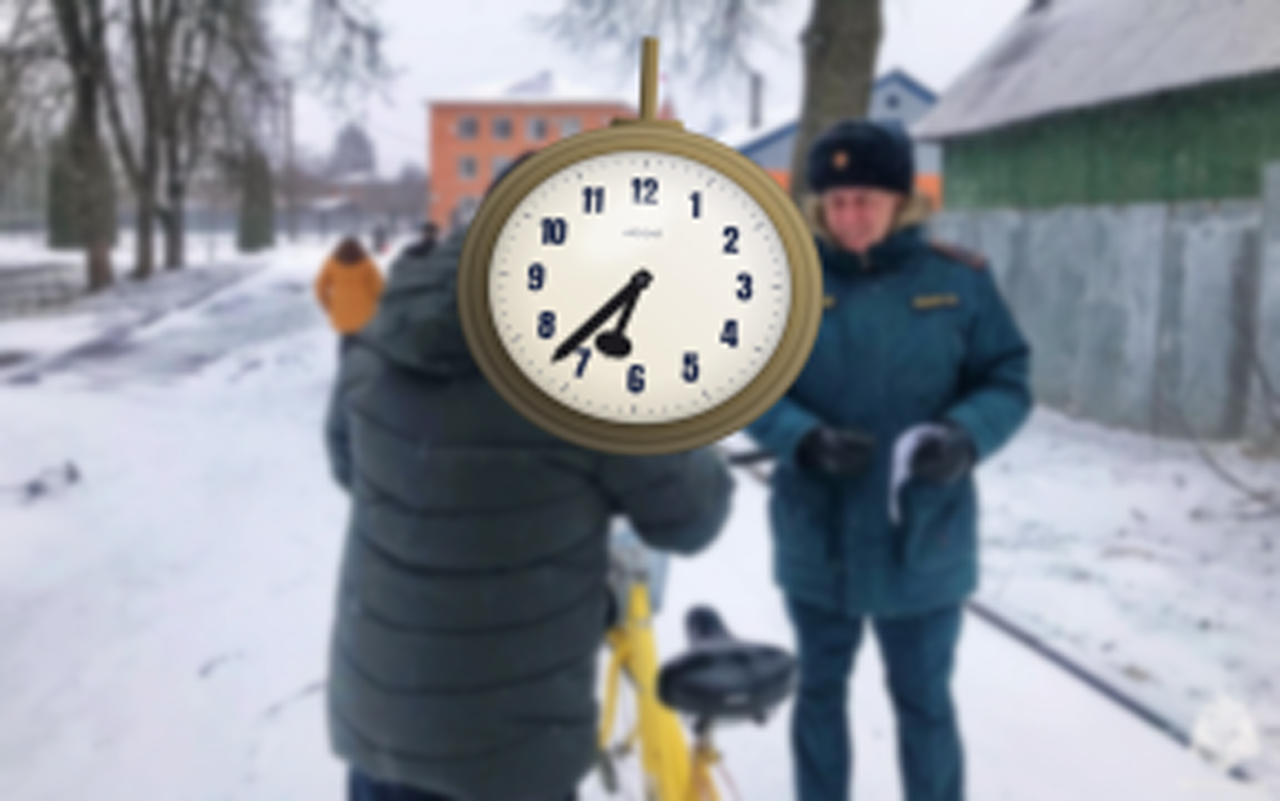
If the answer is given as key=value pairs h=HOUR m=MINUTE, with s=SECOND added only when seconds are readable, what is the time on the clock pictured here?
h=6 m=37
